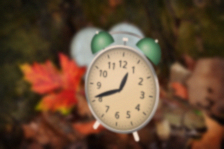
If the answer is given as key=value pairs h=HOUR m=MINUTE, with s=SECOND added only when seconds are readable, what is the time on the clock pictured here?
h=12 m=41
